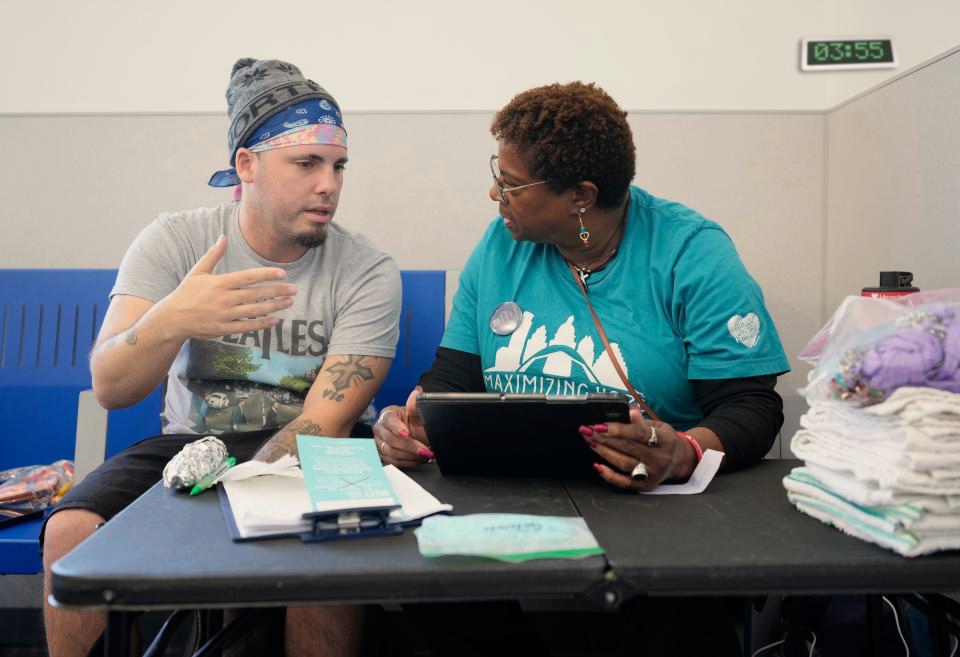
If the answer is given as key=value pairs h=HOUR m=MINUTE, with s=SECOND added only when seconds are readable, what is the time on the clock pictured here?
h=3 m=55
